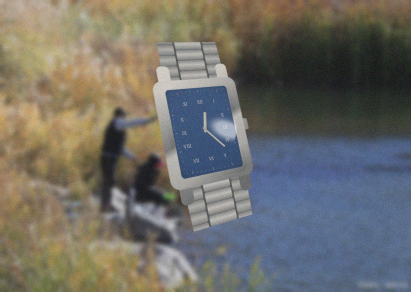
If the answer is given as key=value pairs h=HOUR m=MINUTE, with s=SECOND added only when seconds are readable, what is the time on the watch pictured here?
h=12 m=23
